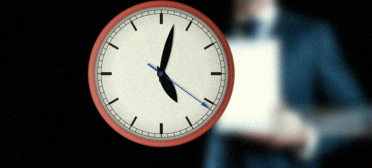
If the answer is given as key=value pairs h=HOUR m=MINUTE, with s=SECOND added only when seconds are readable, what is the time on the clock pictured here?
h=5 m=2 s=21
